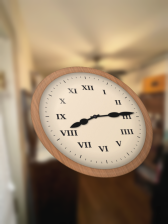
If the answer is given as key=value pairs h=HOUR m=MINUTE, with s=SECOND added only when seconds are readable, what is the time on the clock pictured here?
h=8 m=14
